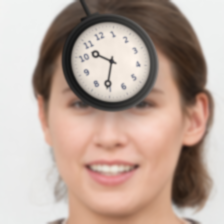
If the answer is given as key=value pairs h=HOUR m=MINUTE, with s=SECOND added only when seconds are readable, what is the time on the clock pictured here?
h=10 m=36
